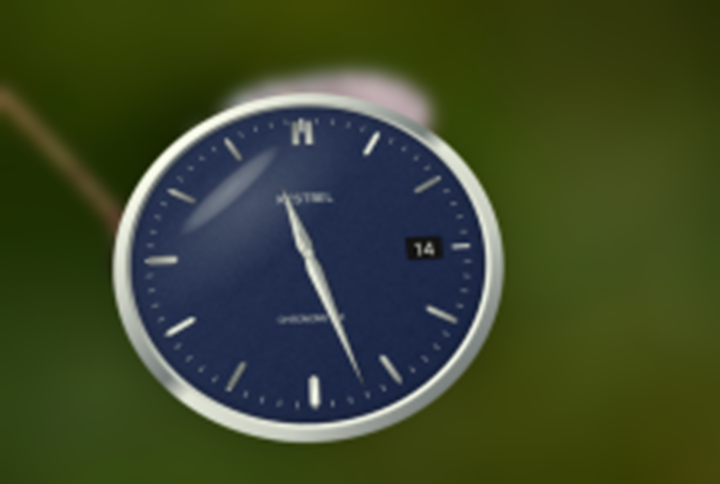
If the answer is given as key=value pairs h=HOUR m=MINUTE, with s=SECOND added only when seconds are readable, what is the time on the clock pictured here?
h=11 m=27
